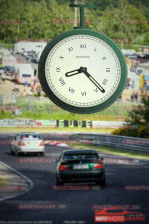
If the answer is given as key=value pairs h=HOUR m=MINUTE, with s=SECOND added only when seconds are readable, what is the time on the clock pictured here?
h=8 m=23
